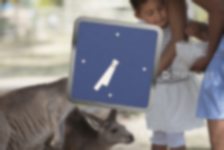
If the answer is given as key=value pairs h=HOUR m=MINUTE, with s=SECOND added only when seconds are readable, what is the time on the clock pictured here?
h=6 m=35
